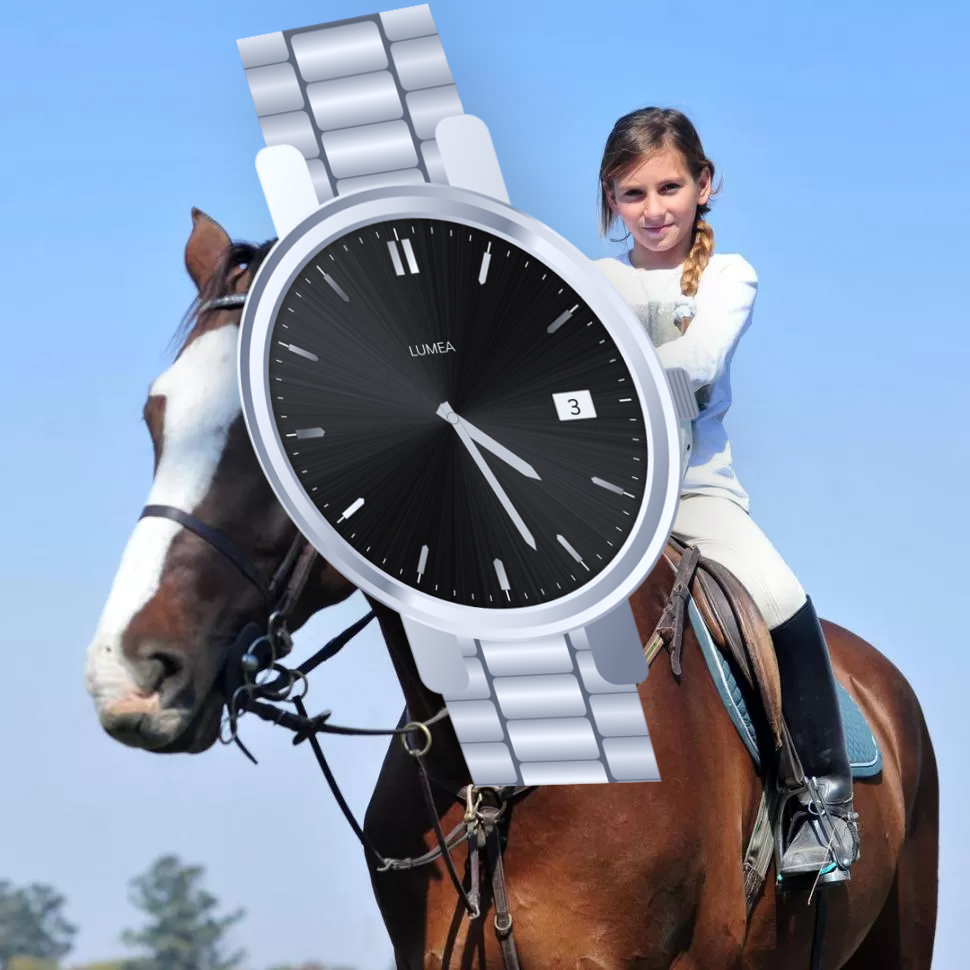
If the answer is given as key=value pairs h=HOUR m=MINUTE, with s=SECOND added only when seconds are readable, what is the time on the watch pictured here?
h=4 m=27
